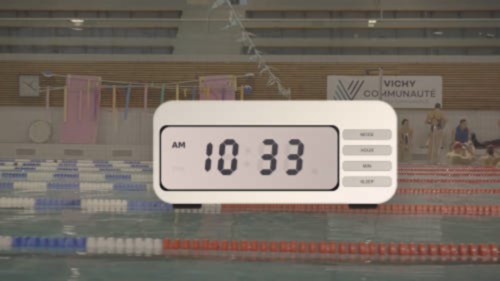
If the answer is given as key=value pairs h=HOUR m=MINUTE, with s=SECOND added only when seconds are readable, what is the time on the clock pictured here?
h=10 m=33
